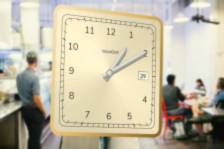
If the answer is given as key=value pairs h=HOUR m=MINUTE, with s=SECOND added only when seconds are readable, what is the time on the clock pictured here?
h=1 m=10
